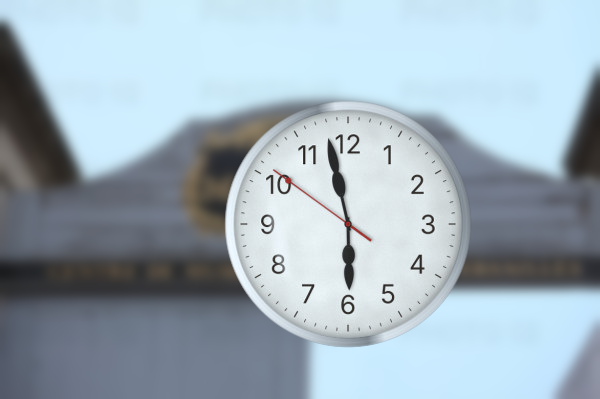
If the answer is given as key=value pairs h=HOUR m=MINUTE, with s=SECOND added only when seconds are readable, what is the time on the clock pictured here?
h=5 m=57 s=51
